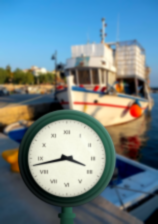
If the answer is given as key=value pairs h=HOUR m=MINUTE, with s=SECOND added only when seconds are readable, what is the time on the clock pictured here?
h=3 m=43
